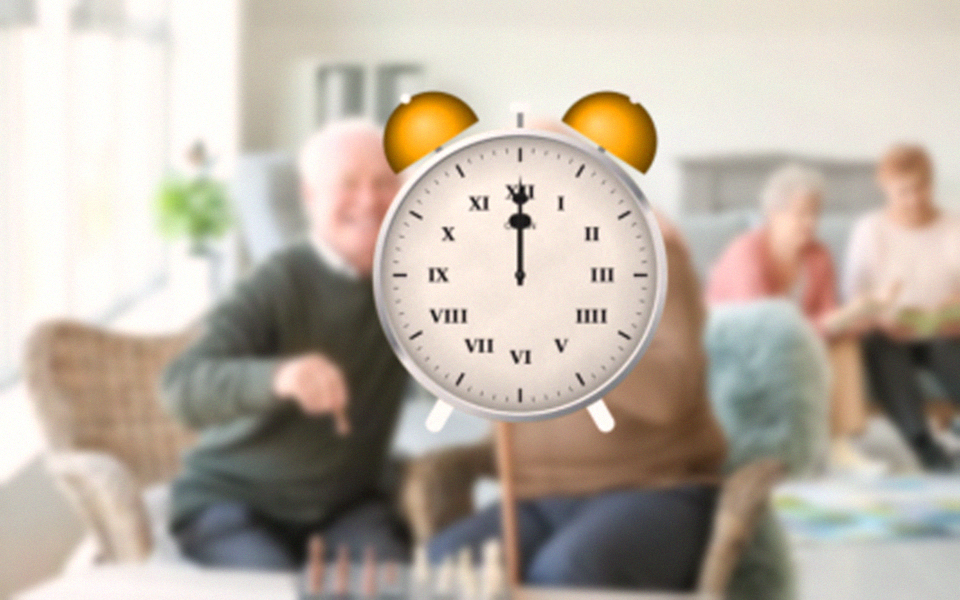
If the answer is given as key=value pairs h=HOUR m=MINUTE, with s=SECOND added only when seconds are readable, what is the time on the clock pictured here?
h=12 m=0
